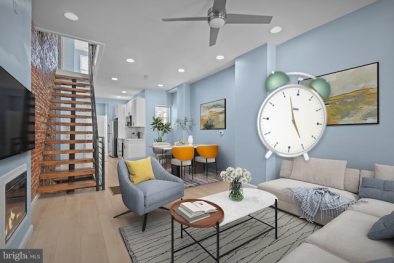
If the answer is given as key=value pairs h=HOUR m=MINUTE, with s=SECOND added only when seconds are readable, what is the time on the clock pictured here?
h=4 m=57
